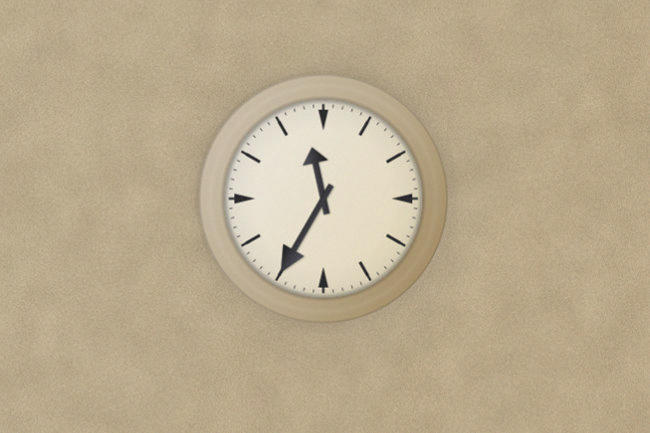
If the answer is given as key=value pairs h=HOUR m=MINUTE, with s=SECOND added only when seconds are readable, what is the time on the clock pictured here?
h=11 m=35
